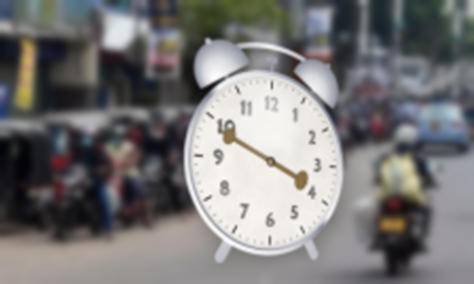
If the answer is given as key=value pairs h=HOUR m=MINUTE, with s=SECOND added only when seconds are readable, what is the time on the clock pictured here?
h=3 m=49
